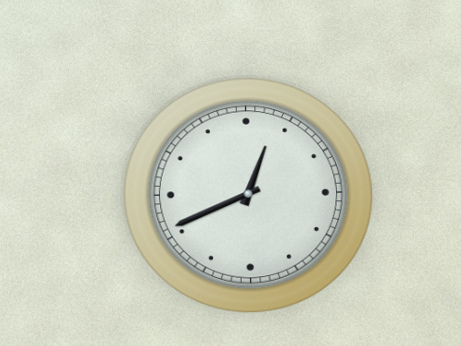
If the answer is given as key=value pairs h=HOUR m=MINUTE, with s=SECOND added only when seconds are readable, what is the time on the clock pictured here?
h=12 m=41
